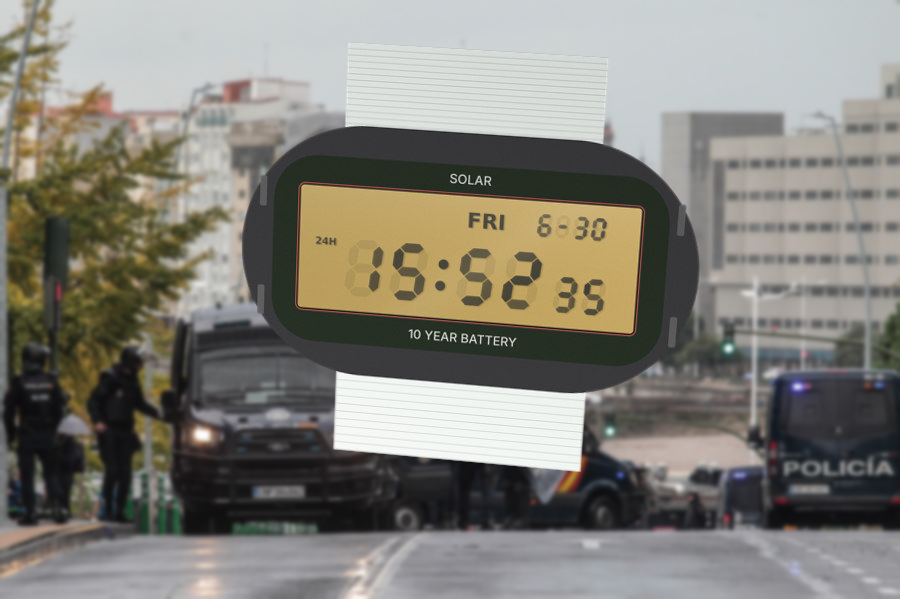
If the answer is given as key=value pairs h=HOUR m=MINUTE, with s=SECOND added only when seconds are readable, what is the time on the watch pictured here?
h=15 m=52 s=35
